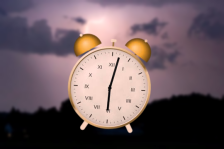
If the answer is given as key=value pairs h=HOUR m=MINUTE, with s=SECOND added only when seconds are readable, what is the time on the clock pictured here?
h=6 m=2
